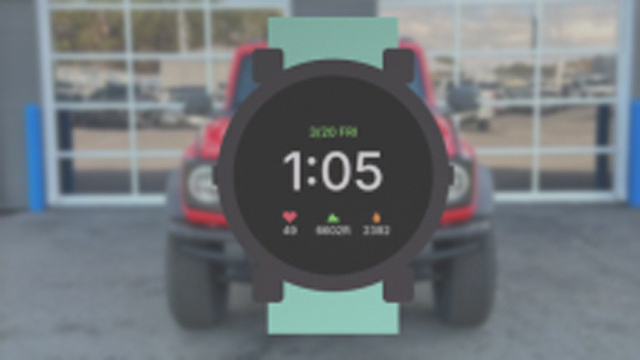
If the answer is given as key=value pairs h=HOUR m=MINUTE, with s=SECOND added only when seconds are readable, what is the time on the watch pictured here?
h=1 m=5
